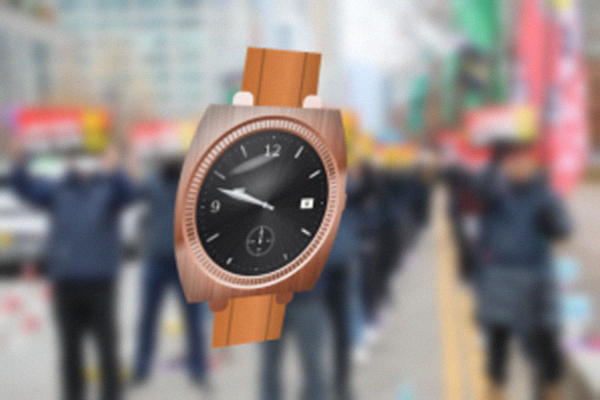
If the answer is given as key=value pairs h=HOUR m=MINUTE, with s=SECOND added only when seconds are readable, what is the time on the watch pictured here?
h=9 m=48
